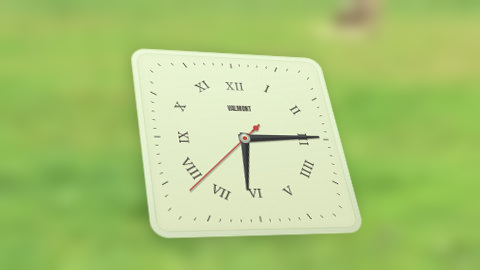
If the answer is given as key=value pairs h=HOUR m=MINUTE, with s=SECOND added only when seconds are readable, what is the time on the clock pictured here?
h=6 m=14 s=38
